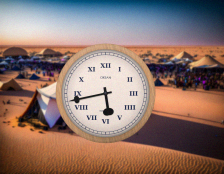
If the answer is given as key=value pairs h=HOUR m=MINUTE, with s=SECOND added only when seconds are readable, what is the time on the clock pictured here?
h=5 m=43
